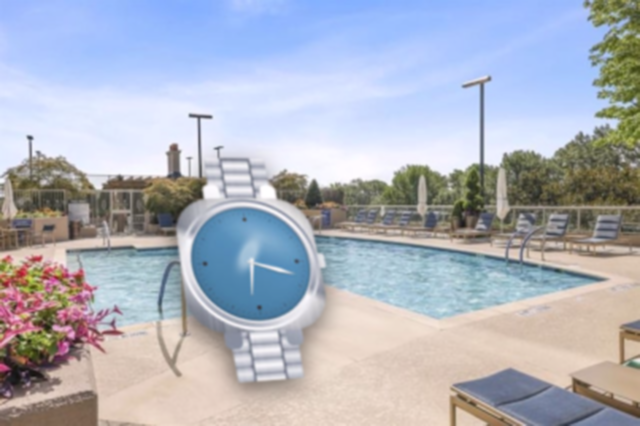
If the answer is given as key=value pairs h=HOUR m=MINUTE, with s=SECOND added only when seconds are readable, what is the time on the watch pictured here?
h=6 m=18
